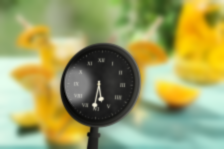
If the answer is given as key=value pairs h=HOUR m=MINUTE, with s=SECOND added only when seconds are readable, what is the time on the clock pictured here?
h=5 m=31
